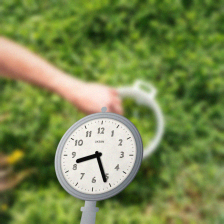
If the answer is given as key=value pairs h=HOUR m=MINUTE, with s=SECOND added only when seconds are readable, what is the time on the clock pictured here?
h=8 m=26
